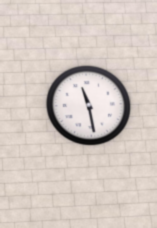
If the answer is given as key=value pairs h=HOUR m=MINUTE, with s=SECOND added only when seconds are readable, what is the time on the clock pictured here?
h=11 m=29
